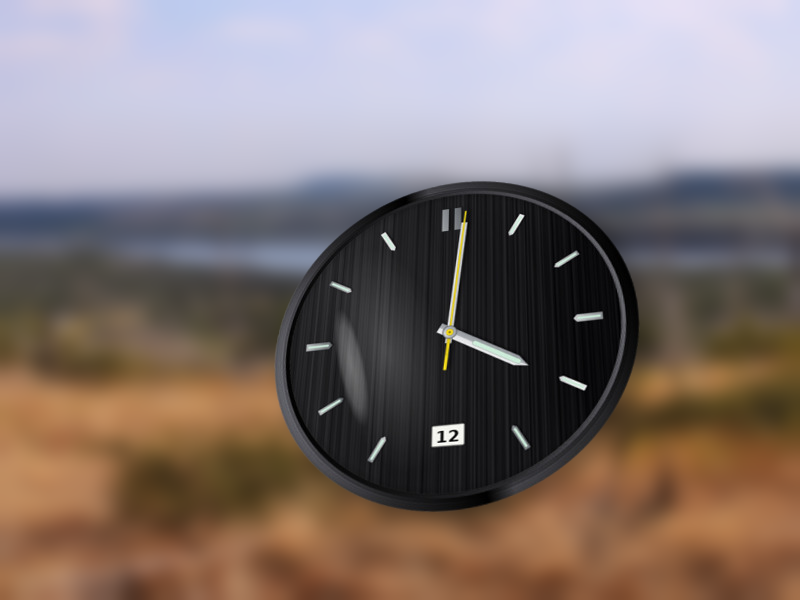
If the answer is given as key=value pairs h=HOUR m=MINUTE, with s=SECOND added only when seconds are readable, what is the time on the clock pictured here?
h=4 m=1 s=1
